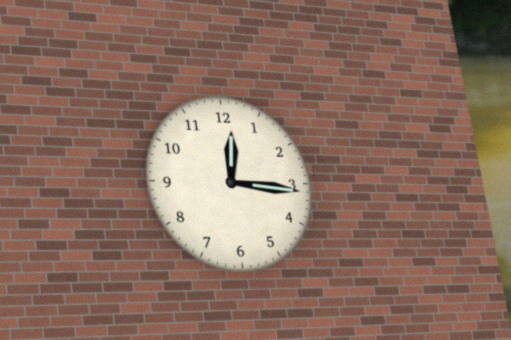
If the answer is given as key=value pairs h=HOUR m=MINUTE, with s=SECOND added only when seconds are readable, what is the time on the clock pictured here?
h=12 m=16
